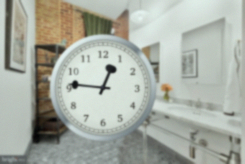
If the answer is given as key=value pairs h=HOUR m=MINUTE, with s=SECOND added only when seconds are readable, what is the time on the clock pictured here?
h=12 m=46
